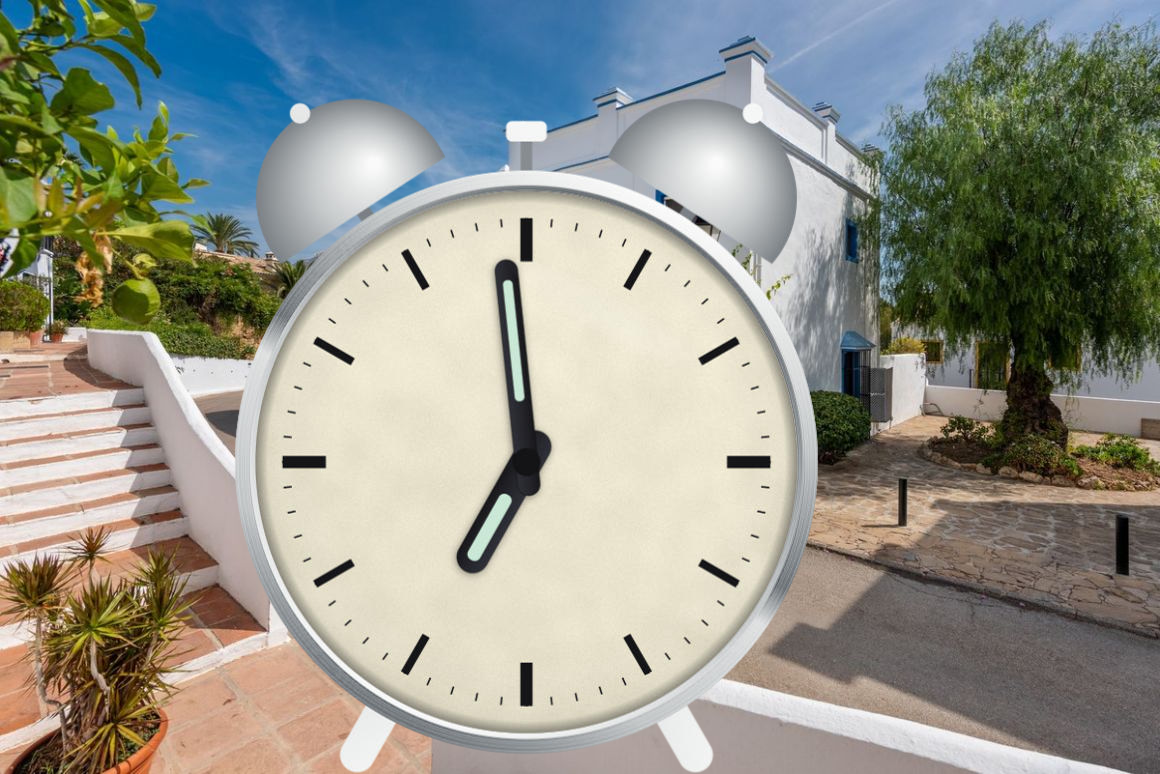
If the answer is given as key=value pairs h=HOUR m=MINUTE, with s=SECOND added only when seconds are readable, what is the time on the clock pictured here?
h=6 m=59
